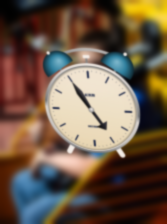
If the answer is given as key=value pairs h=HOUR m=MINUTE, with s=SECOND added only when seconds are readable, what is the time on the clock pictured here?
h=4 m=55
